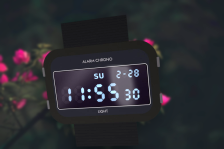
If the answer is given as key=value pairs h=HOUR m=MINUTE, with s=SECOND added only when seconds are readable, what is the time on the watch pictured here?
h=11 m=55 s=30
